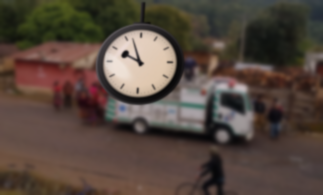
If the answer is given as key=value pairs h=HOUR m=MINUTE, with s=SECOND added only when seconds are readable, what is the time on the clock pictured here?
h=9 m=57
